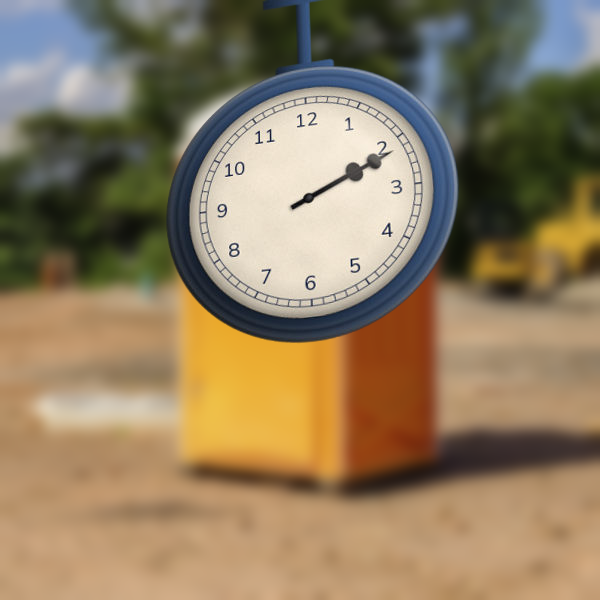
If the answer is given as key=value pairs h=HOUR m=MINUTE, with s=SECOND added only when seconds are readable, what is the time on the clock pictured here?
h=2 m=11
